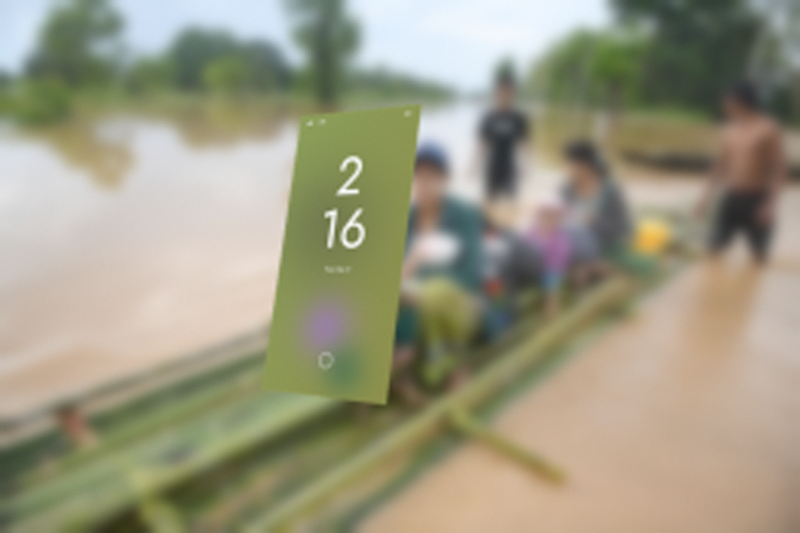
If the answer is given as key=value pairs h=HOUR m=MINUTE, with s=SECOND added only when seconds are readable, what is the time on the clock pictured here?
h=2 m=16
